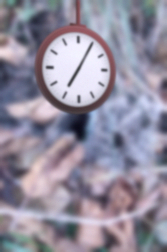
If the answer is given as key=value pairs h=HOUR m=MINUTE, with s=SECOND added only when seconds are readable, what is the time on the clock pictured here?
h=7 m=5
